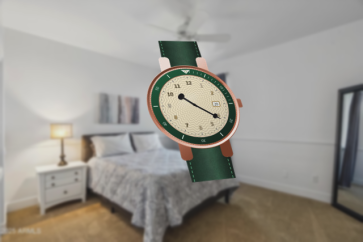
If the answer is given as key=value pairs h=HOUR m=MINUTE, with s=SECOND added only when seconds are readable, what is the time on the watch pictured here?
h=10 m=21
